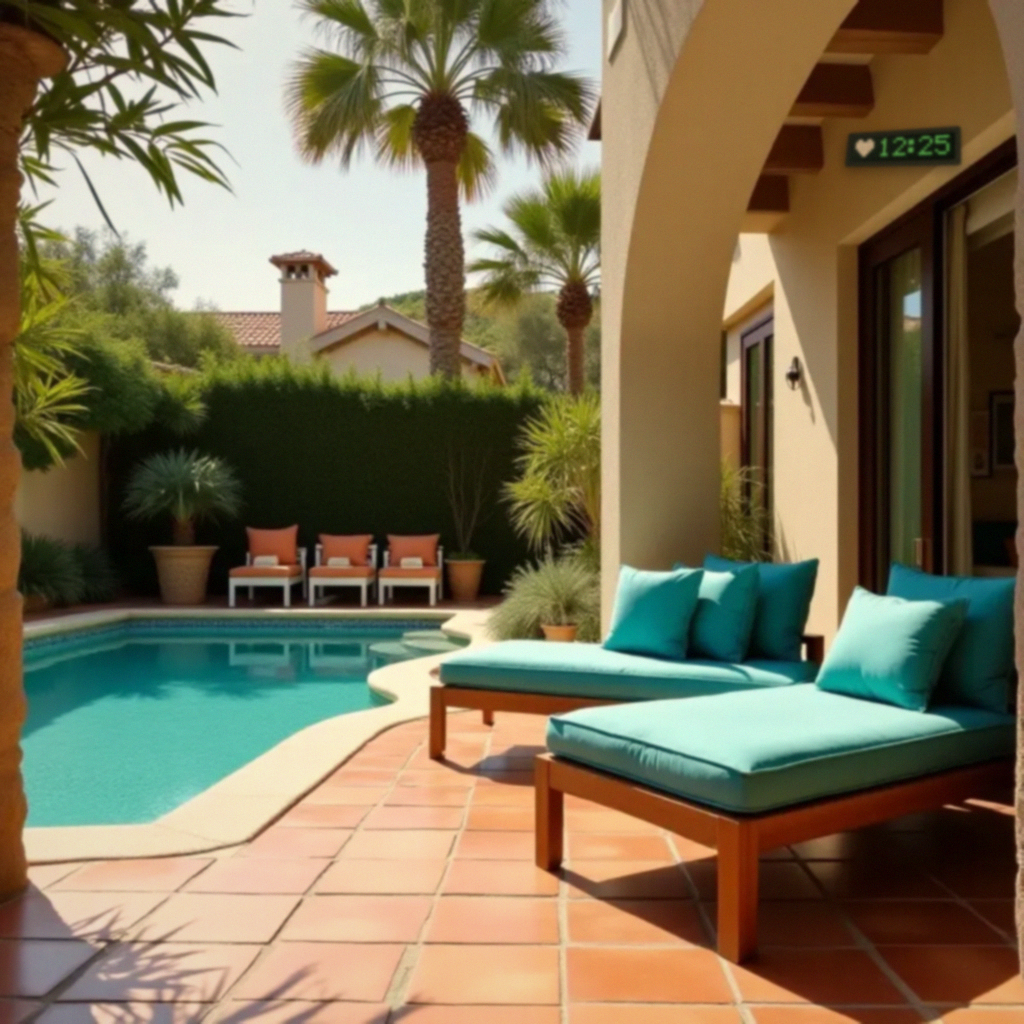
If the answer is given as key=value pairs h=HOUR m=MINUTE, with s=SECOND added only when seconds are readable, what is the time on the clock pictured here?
h=12 m=25
